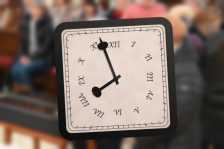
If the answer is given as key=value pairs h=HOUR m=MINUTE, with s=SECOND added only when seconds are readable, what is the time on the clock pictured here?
h=7 m=57
